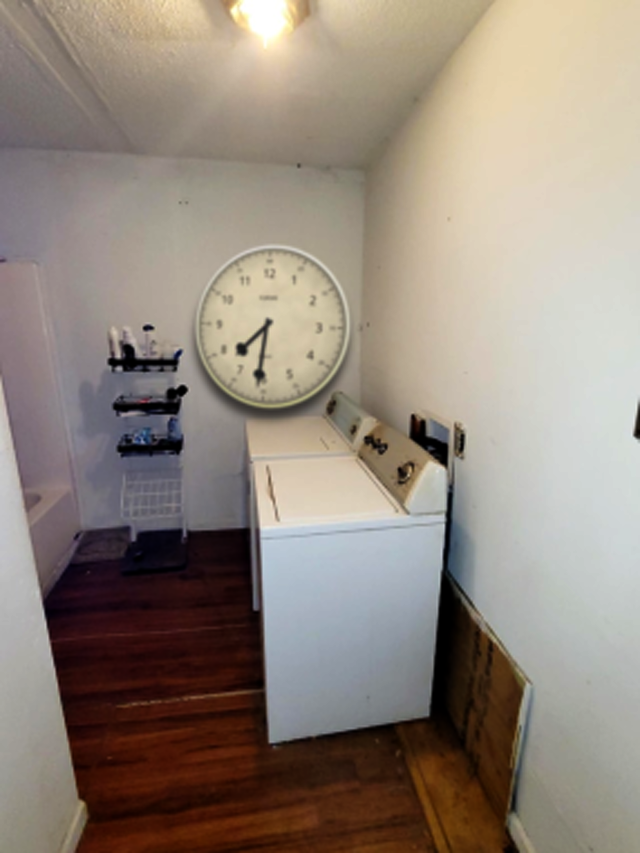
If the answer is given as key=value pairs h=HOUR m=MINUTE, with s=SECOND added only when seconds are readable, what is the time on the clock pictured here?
h=7 m=31
